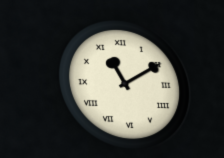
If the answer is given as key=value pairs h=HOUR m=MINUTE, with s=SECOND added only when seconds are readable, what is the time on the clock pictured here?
h=11 m=10
